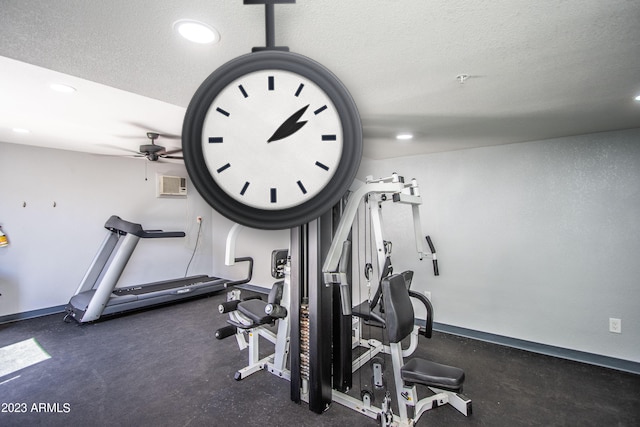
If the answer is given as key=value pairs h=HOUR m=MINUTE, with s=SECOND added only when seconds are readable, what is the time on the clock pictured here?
h=2 m=8
